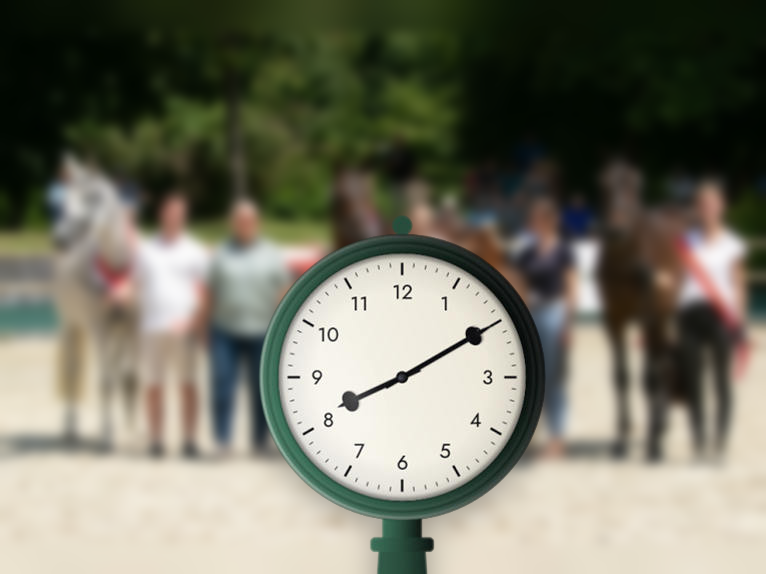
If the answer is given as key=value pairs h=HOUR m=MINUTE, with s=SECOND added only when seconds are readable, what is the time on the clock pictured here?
h=8 m=10
